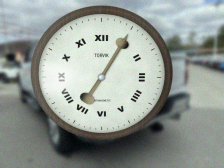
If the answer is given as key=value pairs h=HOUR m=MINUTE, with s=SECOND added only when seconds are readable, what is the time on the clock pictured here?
h=7 m=5
